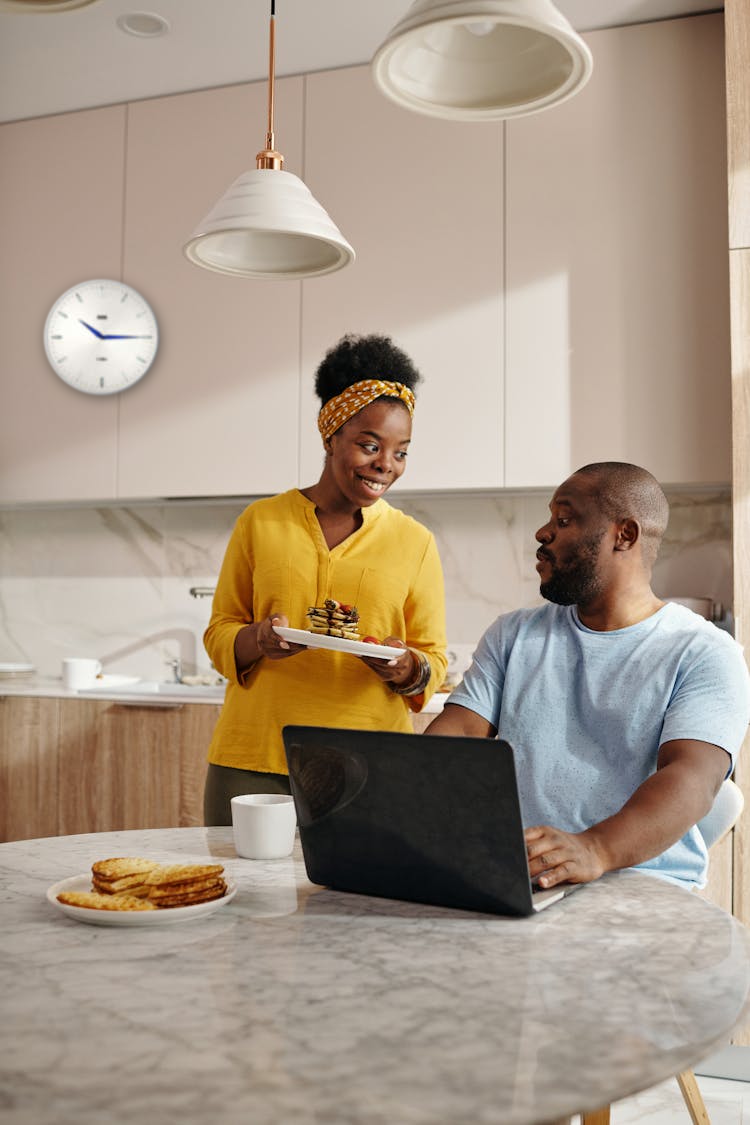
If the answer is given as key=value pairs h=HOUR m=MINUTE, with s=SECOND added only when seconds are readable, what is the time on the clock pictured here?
h=10 m=15
